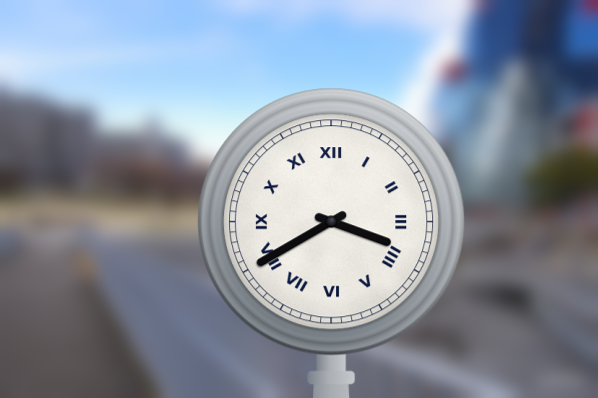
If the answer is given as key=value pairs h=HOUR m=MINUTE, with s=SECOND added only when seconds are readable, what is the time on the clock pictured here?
h=3 m=40
